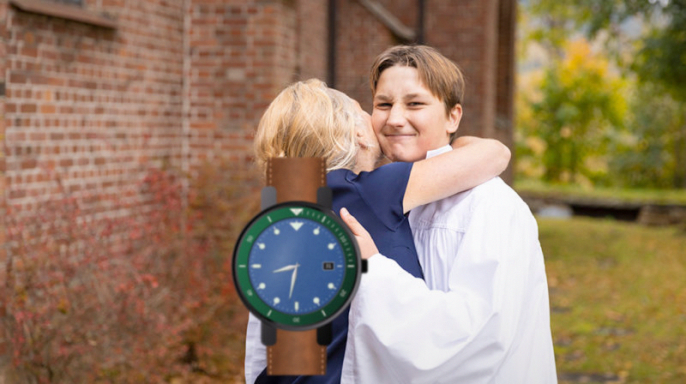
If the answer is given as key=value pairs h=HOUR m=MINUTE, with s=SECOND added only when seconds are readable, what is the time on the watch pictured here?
h=8 m=32
